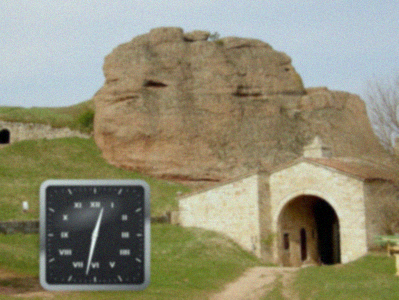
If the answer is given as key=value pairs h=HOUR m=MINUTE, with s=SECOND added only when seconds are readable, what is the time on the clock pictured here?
h=12 m=32
